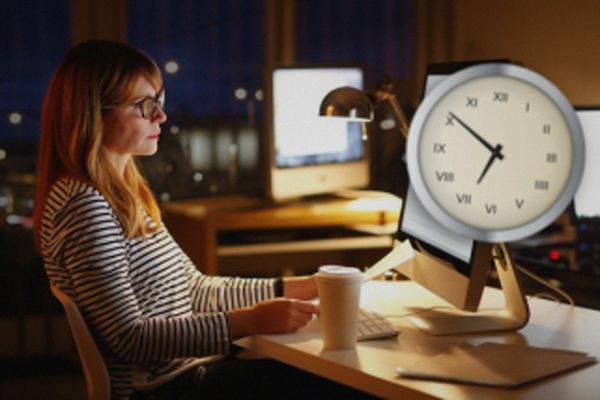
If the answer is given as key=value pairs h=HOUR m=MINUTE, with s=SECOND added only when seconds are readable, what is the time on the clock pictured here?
h=6 m=51
